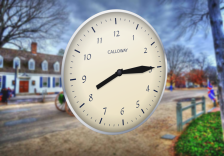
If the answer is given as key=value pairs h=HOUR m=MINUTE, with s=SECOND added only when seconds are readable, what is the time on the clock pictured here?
h=8 m=15
